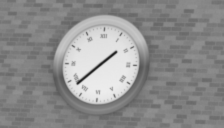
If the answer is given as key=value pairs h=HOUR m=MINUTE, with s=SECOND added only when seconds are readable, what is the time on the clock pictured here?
h=1 m=38
